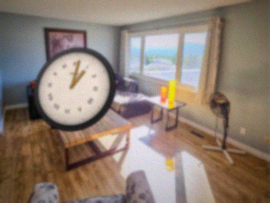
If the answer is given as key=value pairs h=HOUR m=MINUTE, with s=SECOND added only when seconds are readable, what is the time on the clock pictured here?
h=1 m=1
